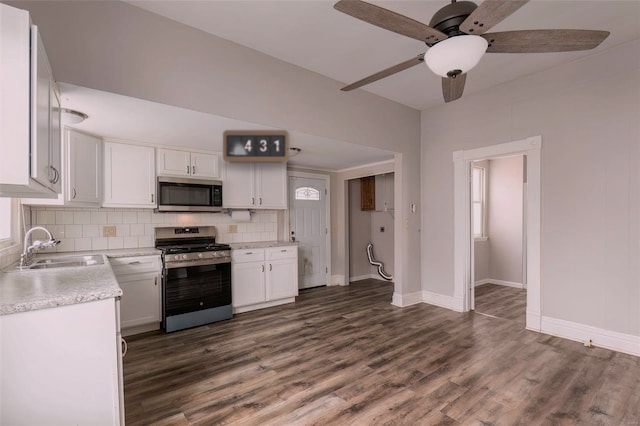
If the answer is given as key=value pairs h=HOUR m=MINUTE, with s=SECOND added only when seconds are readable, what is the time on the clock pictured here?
h=4 m=31
